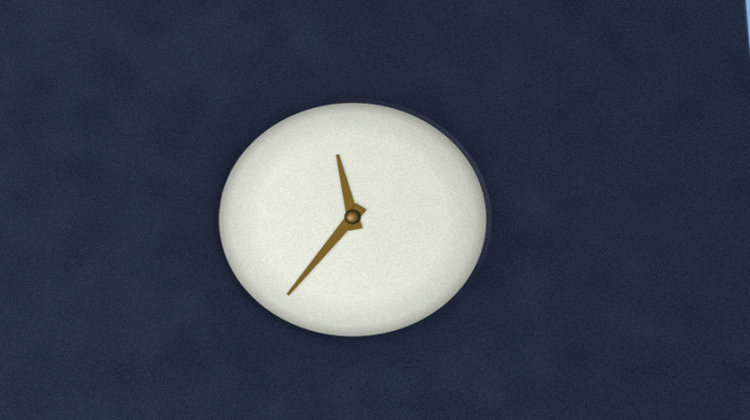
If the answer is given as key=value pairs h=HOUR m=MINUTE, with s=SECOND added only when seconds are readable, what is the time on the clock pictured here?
h=11 m=36
